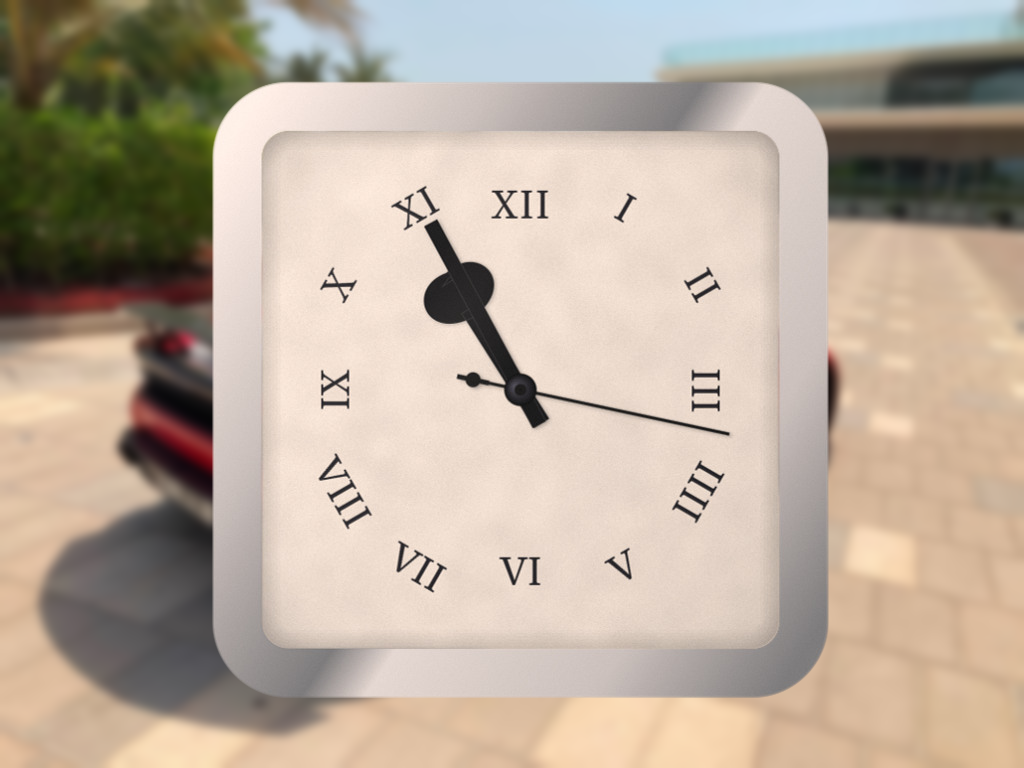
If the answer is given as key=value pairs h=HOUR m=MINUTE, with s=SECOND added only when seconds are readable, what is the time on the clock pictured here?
h=10 m=55 s=17
